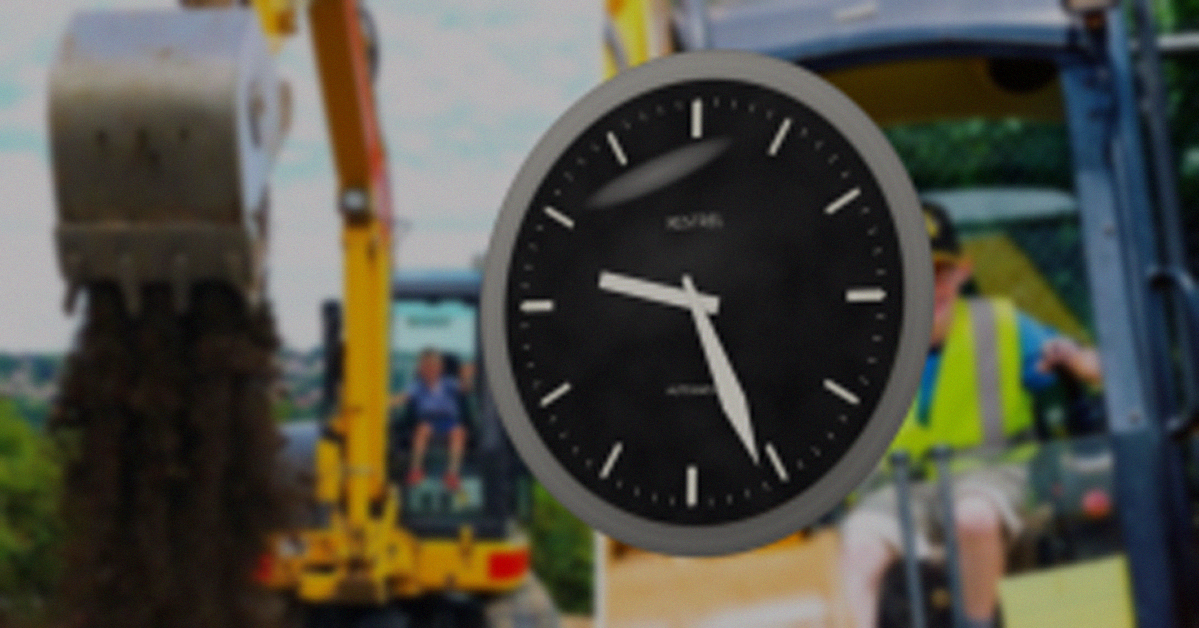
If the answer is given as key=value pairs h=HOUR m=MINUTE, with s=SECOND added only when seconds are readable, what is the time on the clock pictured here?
h=9 m=26
